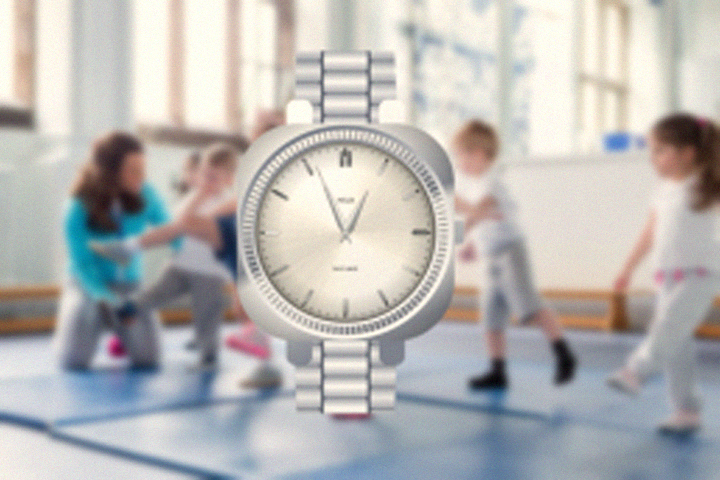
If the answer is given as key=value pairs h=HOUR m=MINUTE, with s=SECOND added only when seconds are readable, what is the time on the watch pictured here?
h=12 m=56
